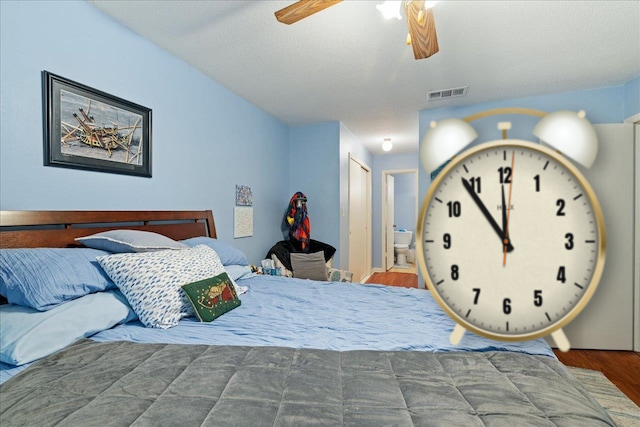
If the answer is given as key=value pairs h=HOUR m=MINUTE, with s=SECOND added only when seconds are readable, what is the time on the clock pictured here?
h=11 m=54 s=1
